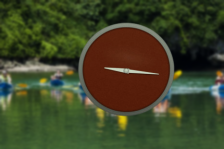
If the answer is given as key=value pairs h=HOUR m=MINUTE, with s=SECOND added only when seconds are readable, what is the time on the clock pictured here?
h=9 m=16
